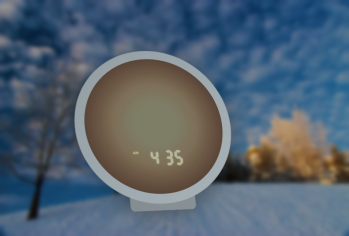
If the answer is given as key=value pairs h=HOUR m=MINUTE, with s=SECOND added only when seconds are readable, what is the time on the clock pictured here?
h=4 m=35
